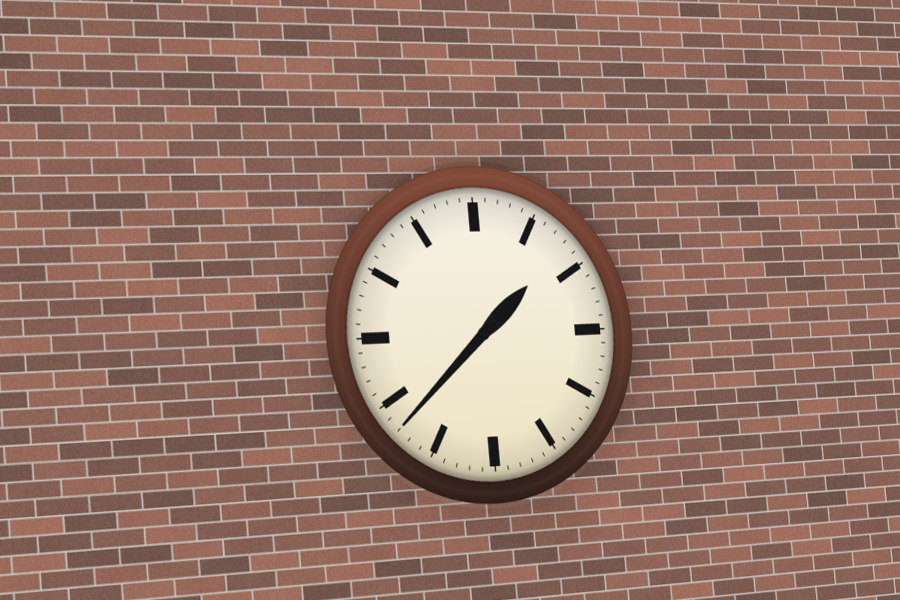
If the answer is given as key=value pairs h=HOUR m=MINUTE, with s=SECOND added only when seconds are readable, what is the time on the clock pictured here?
h=1 m=38
